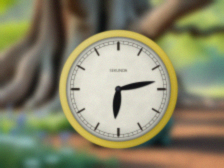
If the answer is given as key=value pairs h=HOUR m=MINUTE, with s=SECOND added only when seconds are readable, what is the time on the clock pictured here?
h=6 m=13
